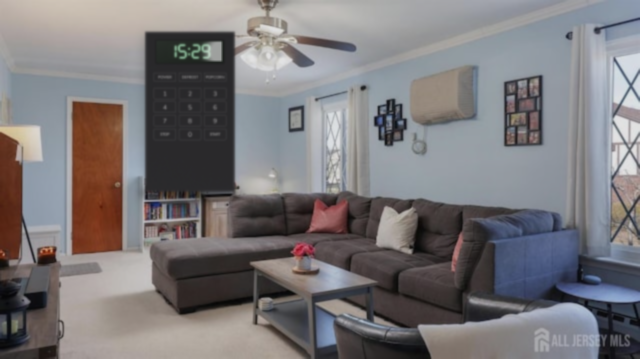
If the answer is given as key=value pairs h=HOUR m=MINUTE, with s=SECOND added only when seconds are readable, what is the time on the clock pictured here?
h=15 m=29
